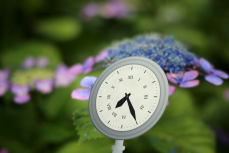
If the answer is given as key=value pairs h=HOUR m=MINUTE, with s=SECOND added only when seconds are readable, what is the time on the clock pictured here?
h=7 m=25
